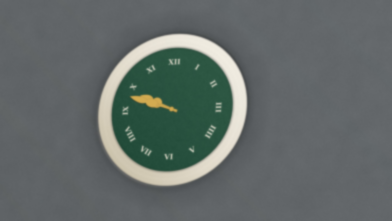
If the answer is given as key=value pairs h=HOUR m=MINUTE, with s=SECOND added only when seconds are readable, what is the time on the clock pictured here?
h=9 m=48
